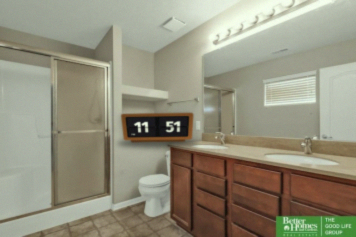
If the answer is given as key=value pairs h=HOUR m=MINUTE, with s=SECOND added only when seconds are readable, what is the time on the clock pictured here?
h=11 m=51
